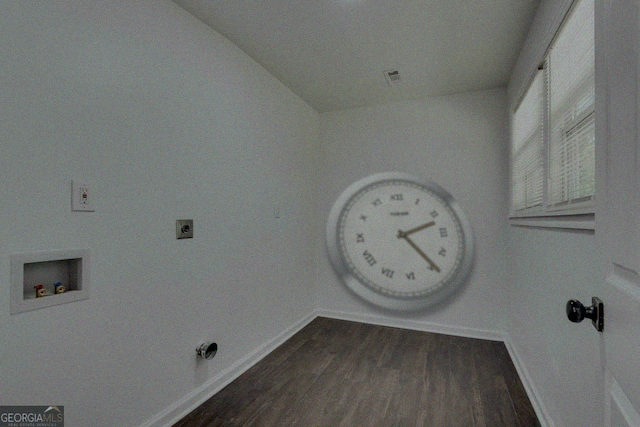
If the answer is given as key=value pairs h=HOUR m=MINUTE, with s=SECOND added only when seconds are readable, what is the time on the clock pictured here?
h=2 m=24
